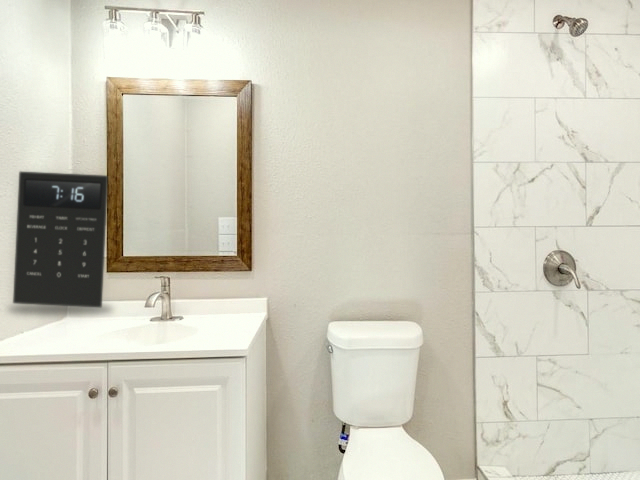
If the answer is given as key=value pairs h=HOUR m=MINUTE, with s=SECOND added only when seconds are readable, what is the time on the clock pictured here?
h=7 m=16
